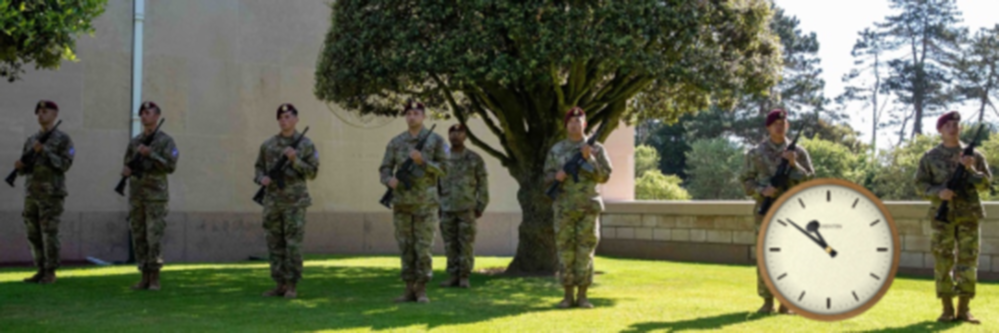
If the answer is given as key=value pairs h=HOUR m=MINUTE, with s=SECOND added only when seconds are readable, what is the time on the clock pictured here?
h=10 m=51
